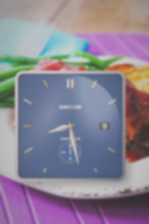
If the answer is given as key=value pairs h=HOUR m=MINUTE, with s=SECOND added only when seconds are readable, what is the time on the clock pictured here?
h=8 m=28
